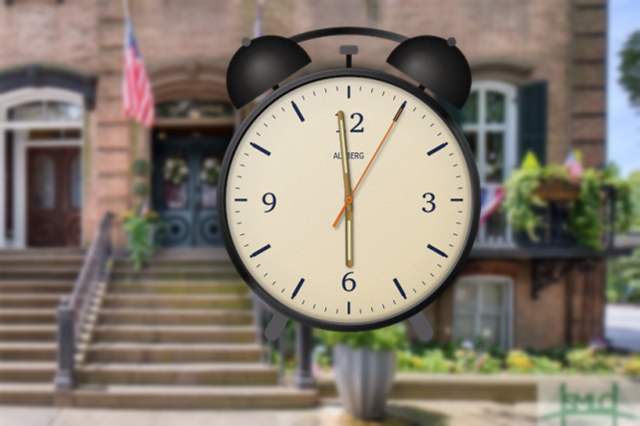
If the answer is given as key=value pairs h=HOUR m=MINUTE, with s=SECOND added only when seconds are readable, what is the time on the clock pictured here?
h=5 m=59 s=5
